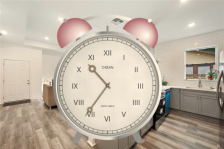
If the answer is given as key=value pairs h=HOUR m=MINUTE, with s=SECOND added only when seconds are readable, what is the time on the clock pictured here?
h=10 m=36
